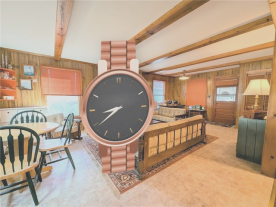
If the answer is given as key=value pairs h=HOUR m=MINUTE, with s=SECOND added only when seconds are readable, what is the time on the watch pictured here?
h=8 m=39
